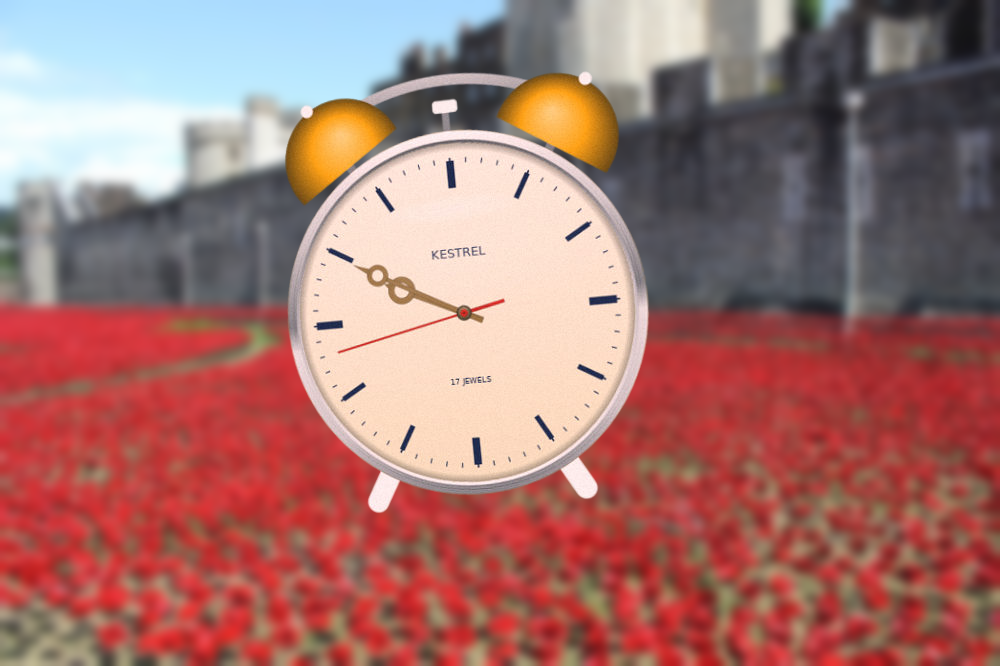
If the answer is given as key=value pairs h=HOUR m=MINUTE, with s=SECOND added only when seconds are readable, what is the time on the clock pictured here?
h=9 m=49 s=43
